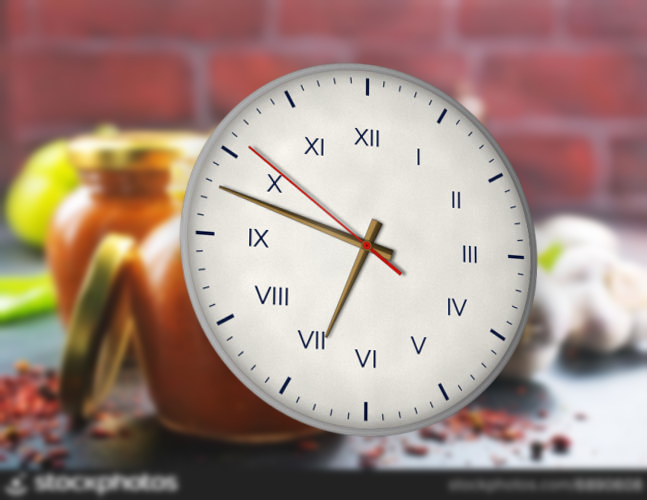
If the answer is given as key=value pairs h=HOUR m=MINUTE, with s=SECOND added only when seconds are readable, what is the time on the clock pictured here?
h=6 m=47 s=51
